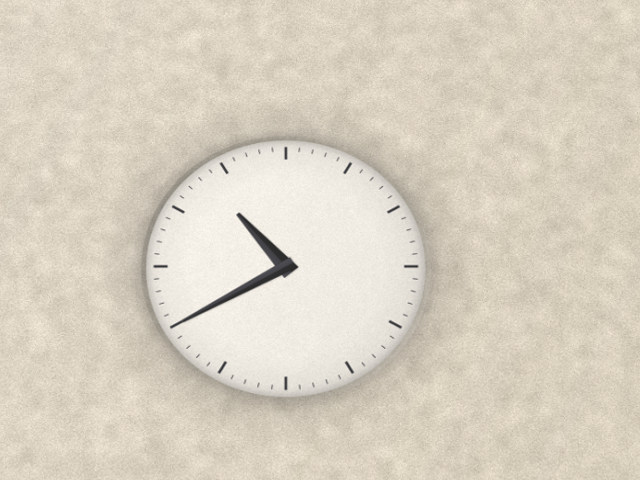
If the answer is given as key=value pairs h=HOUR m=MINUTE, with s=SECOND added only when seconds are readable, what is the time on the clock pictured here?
h=10 m=40
